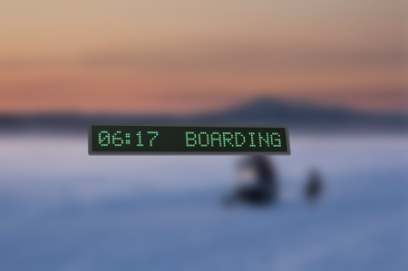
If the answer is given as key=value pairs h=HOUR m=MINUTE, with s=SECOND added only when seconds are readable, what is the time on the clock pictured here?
h=6 m=17
